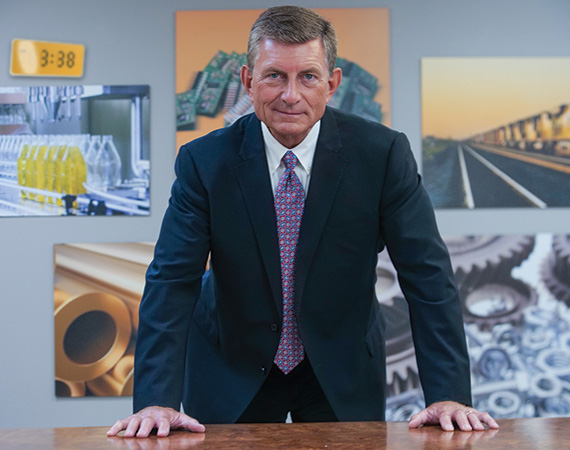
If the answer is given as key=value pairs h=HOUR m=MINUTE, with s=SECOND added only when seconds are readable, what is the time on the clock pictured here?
h=3 m=38
